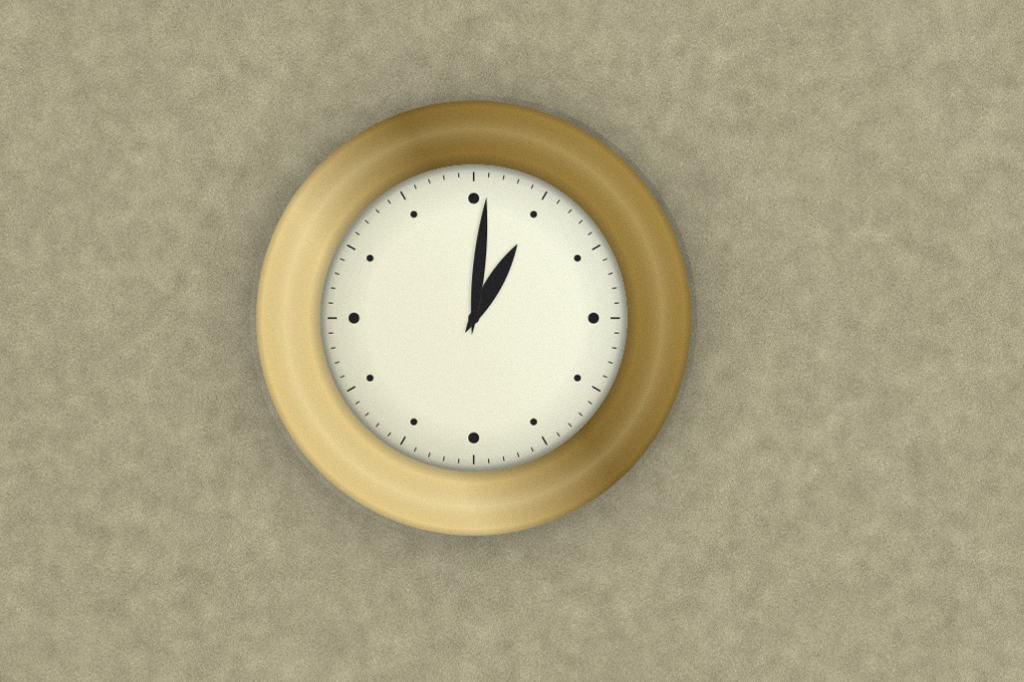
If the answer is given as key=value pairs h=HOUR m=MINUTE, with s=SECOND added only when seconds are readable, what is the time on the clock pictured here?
h=1 m=1
